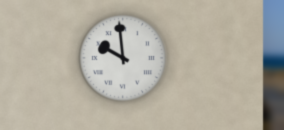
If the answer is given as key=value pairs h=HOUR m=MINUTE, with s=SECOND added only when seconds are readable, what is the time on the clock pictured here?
h=9 m=59
